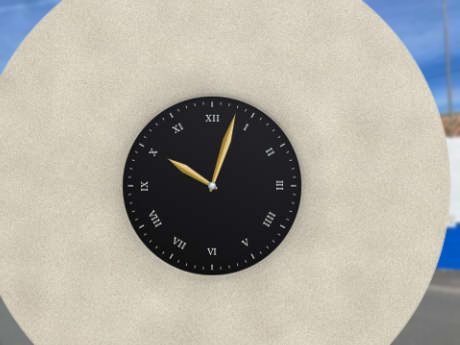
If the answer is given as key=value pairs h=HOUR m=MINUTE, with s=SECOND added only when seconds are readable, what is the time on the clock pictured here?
h=10 m=3
